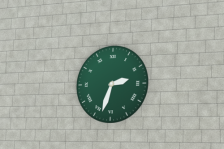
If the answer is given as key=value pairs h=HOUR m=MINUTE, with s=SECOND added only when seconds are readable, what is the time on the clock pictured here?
h=2 m=33
